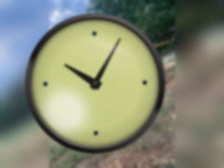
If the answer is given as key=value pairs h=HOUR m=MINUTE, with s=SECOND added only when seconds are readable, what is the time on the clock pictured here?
h=10 m=5
